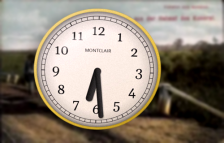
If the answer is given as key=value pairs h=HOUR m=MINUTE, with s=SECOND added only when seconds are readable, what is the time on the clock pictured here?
h=6 m=29
